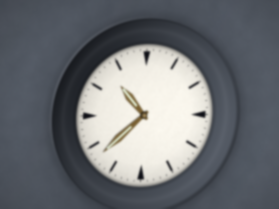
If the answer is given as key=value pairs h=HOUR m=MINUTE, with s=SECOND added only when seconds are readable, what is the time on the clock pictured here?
h=10 m=38
